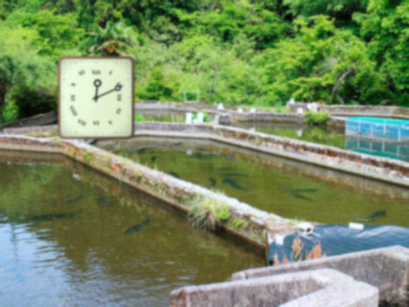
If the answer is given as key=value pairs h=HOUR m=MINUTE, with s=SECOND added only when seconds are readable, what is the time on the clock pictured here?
h=12 m=11
